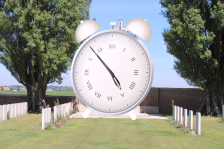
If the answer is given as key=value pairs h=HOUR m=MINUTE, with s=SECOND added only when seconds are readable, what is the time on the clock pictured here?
h=4 m=53
